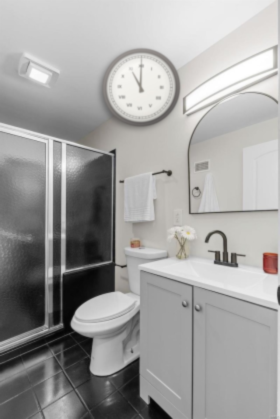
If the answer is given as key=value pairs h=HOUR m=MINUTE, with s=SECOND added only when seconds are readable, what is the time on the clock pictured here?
h=11 m=0
